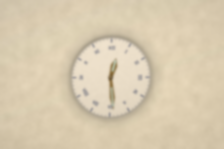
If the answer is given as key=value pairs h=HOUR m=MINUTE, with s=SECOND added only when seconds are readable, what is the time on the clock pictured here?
h=12 m=29
